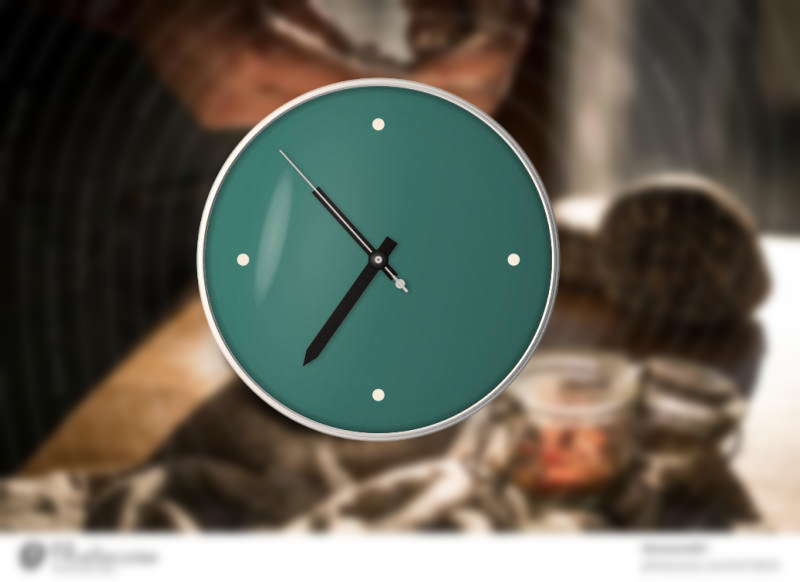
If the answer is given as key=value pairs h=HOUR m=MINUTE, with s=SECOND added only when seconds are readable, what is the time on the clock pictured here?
h=10 m=35 s=53
